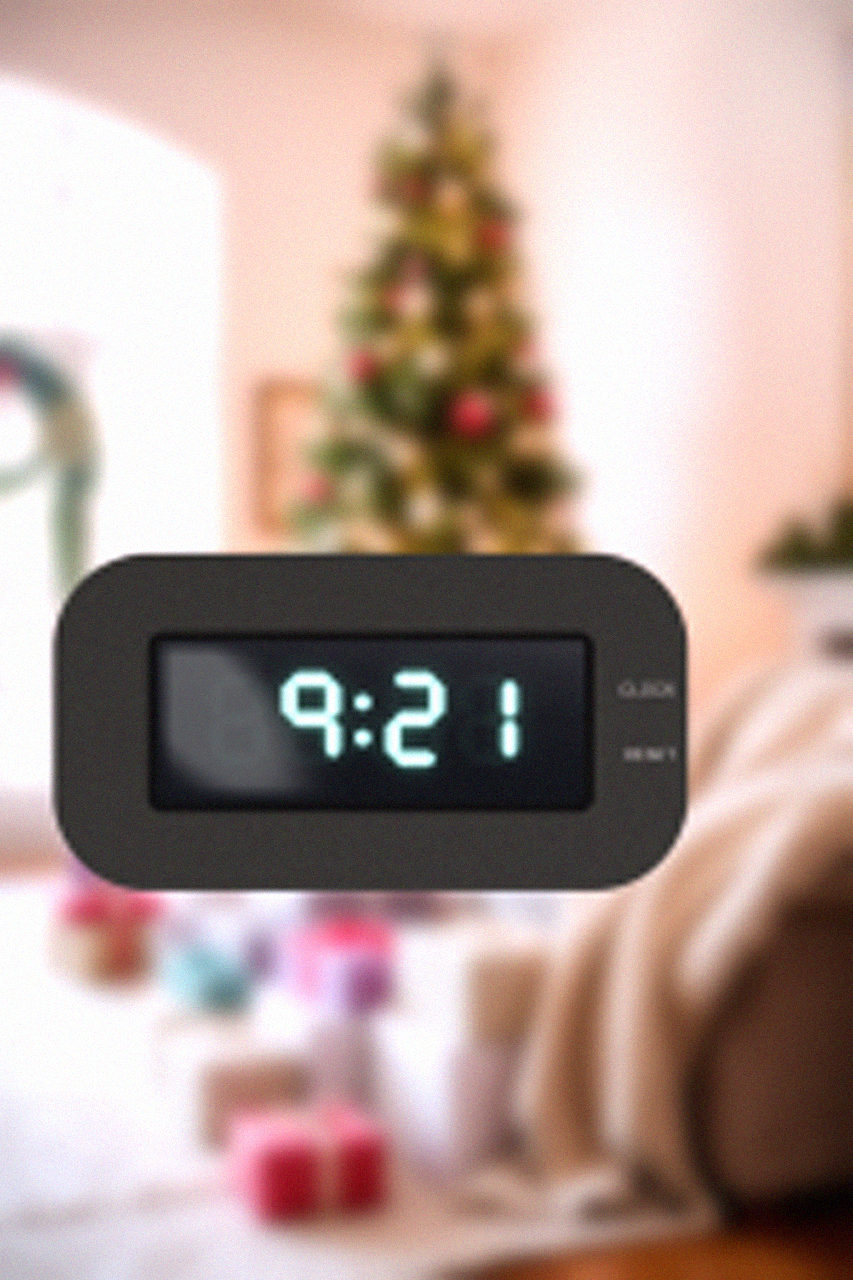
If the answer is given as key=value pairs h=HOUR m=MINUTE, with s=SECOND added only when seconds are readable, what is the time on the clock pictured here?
h=9 m=21
